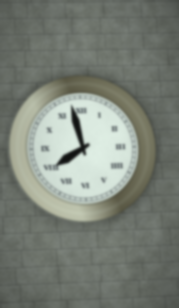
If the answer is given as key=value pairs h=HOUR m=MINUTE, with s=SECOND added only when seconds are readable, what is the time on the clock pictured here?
h=7 m=58
